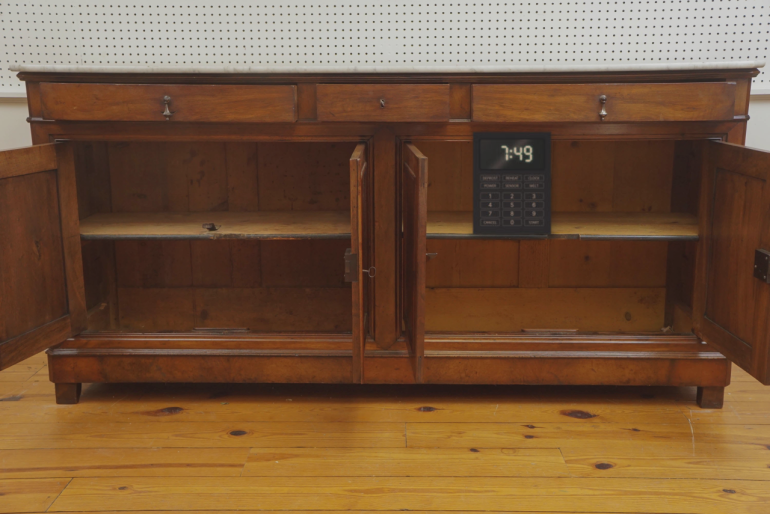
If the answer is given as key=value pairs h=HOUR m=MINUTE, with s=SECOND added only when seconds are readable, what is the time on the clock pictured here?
h=7 m=49
